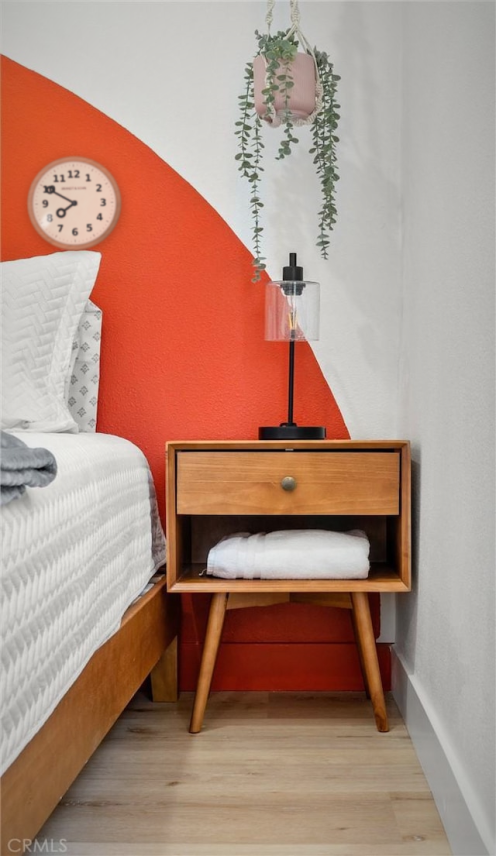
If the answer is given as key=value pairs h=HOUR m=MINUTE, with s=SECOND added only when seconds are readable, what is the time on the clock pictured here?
h=7 m=50
